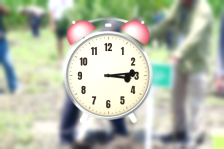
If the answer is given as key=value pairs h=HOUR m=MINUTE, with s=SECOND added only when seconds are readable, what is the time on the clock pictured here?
h=3 m=14
